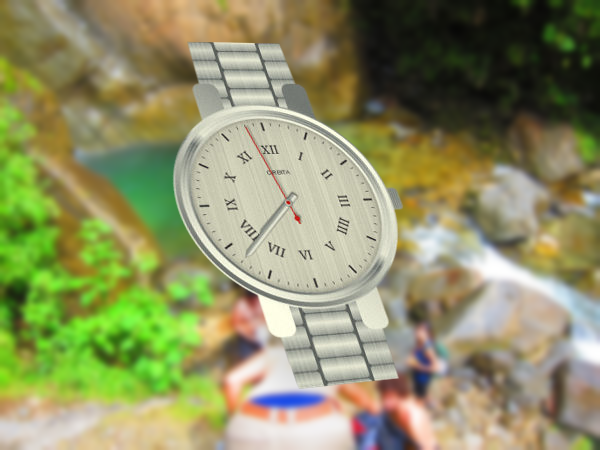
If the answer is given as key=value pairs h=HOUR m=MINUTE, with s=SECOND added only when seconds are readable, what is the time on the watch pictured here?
h=7 m=37 s=58
